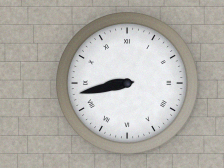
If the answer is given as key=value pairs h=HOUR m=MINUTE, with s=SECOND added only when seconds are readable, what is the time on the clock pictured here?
h=8 m=43
